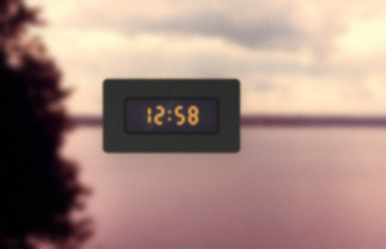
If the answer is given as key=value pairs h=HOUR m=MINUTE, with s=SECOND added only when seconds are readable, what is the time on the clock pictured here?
h=12 m=58
